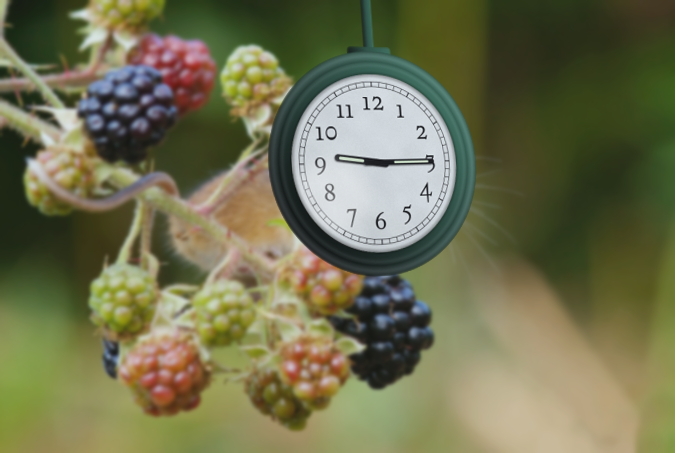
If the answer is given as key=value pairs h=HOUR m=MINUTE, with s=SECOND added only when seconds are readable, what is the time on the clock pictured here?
h=9 m=15
